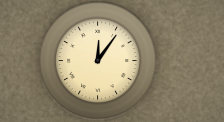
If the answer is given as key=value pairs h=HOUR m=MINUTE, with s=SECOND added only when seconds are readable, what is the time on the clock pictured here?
h=12 m=6
